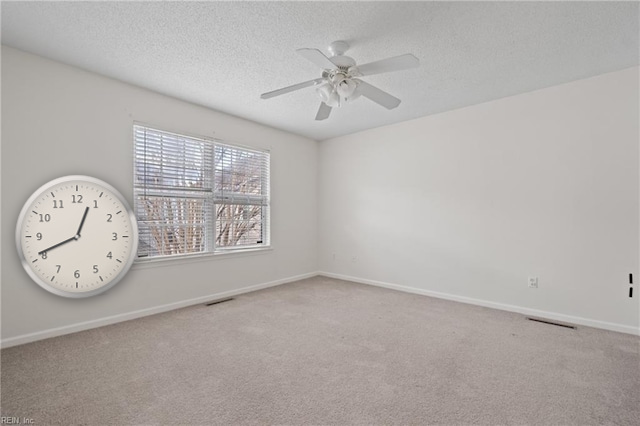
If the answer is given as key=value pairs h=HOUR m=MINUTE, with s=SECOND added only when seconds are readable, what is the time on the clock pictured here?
h=12 m=41
